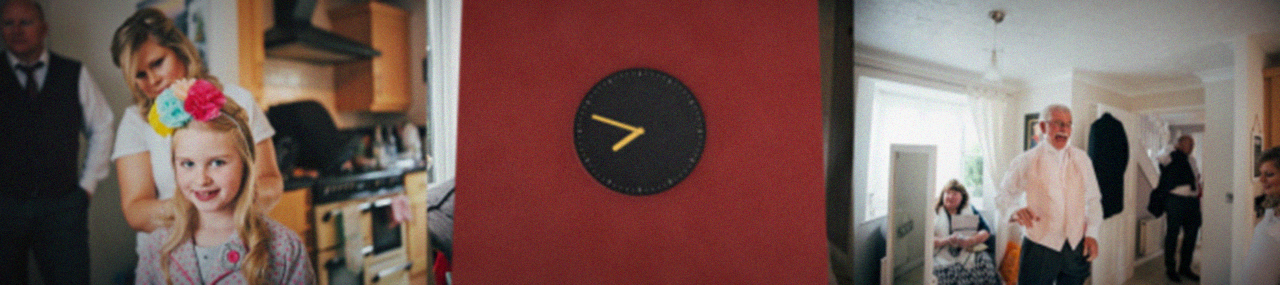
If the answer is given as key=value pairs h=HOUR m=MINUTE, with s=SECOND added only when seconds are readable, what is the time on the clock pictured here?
h=7 m=48
